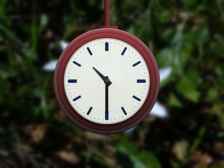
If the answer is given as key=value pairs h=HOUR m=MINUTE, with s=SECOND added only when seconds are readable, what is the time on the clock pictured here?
h=10 m=30
